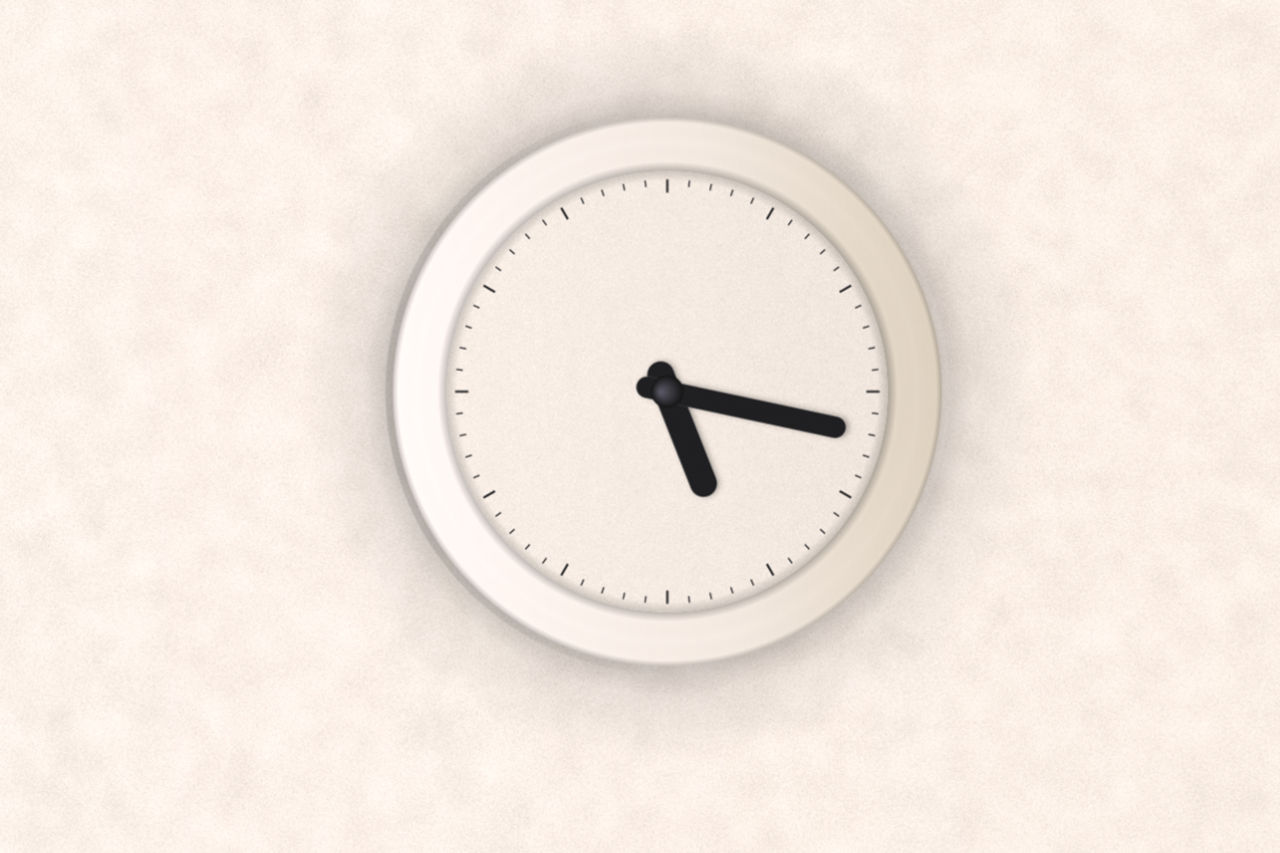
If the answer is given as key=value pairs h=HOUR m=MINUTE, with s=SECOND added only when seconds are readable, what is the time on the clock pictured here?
h=5 m=17
